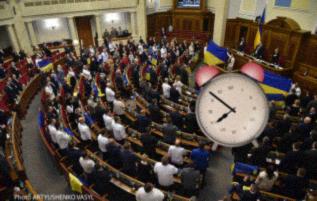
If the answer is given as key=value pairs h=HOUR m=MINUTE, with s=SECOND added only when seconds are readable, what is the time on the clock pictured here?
h=7 m=52
